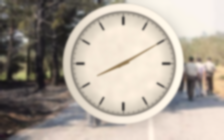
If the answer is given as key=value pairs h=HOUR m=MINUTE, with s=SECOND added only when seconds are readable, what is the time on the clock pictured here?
h=8 m=10
